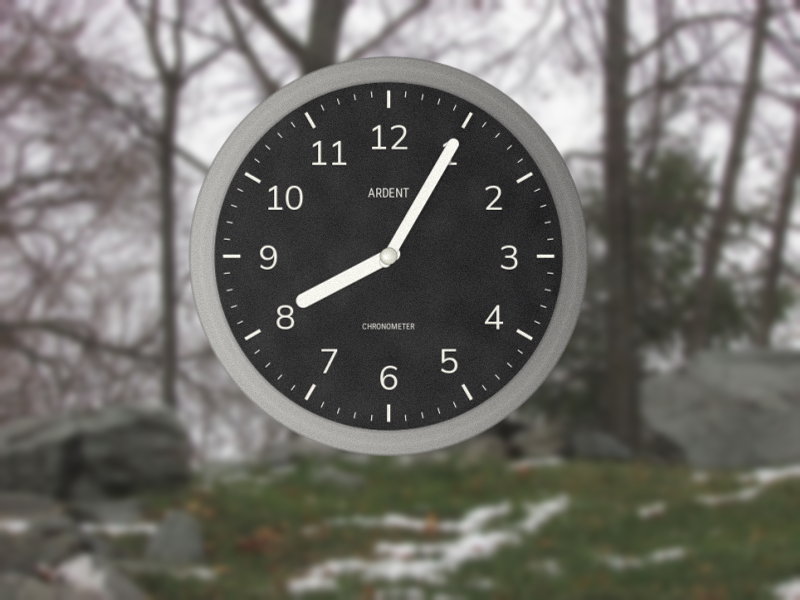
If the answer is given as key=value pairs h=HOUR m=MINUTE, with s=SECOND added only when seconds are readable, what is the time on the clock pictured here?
h=8 m=5
